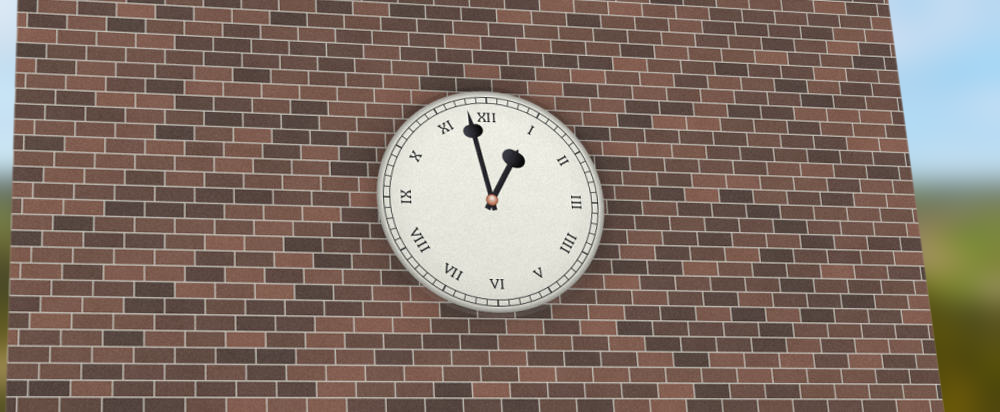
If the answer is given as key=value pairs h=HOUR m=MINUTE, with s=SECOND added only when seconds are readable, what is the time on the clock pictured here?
h=12 m=58
